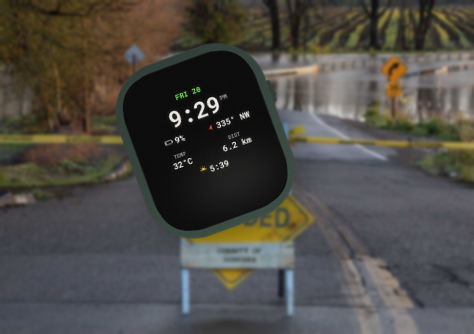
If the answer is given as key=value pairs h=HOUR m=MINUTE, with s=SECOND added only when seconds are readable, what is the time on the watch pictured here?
h=9 m=29
